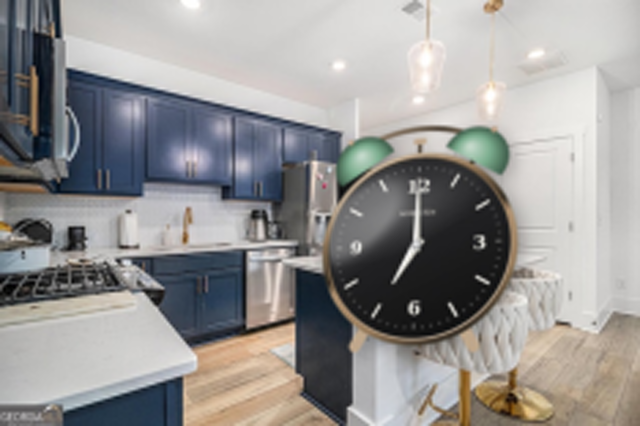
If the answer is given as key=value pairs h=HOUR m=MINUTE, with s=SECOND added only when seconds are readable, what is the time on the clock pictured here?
h=7 m=0
